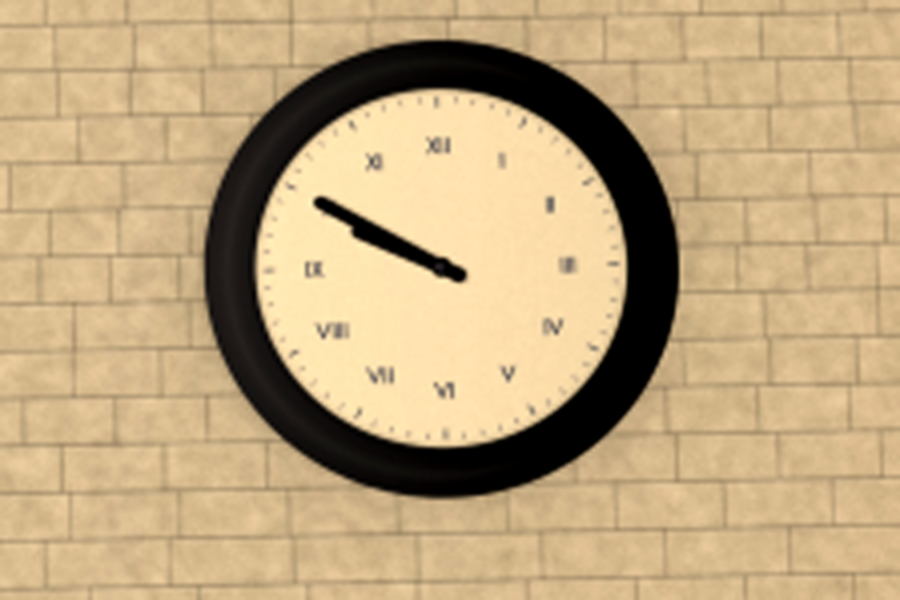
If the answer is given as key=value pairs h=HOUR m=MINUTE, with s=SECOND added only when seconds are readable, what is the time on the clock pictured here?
h=9 m=50
